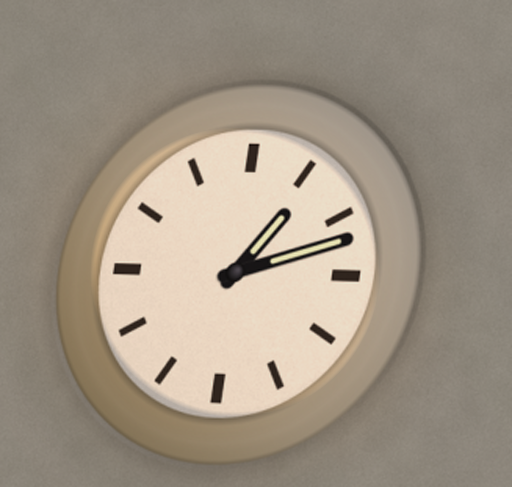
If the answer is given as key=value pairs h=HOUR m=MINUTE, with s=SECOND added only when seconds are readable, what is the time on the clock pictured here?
h=1 m=12
